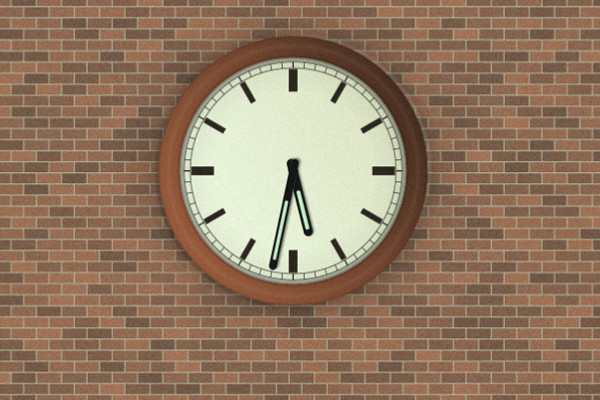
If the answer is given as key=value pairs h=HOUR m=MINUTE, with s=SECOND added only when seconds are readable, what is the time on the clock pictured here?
h=5 m=32
